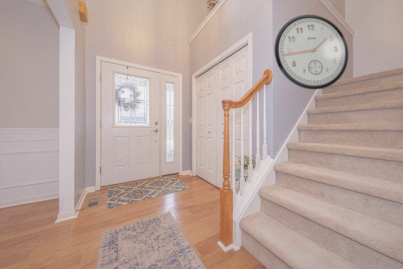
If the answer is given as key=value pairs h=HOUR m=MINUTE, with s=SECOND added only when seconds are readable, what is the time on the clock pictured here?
h=1 m=44
